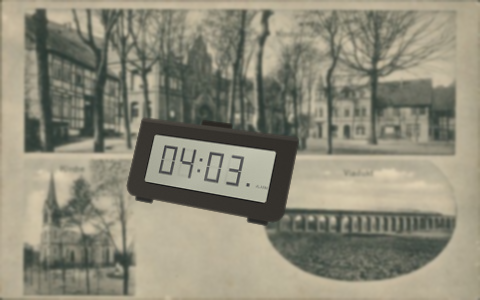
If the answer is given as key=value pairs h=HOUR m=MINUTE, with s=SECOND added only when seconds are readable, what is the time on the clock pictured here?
h=4 m=3
